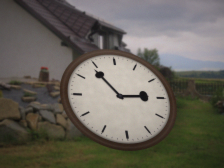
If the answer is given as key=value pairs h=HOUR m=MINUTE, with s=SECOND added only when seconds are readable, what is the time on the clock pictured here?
h=2 m=54
